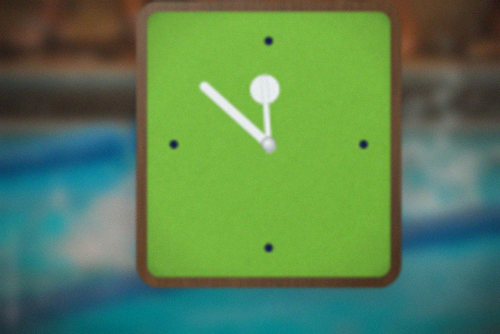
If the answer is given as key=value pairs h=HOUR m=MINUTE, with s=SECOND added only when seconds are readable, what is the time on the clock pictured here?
h=11 m=52
